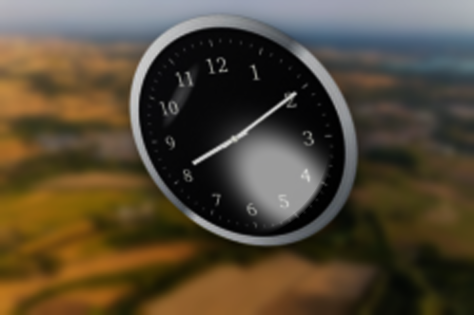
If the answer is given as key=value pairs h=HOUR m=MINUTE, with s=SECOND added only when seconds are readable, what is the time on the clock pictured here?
h=8 m=10
